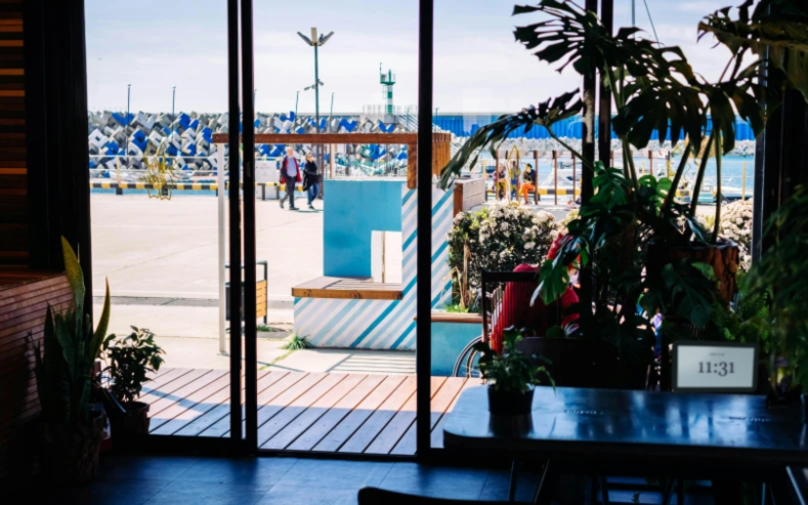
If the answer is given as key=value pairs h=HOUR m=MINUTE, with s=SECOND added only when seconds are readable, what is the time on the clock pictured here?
h=11 m=31
